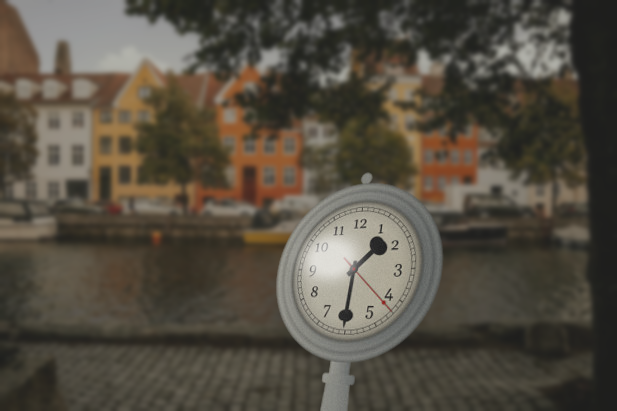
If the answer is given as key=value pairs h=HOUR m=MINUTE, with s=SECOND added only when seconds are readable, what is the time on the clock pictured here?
h=1 m=30 s=22
